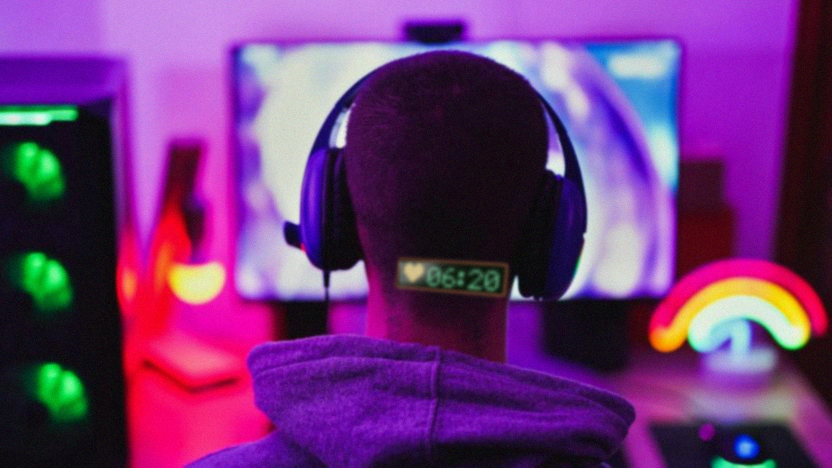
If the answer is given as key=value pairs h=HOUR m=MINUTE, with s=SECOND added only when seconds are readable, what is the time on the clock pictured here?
h=6 m=20
